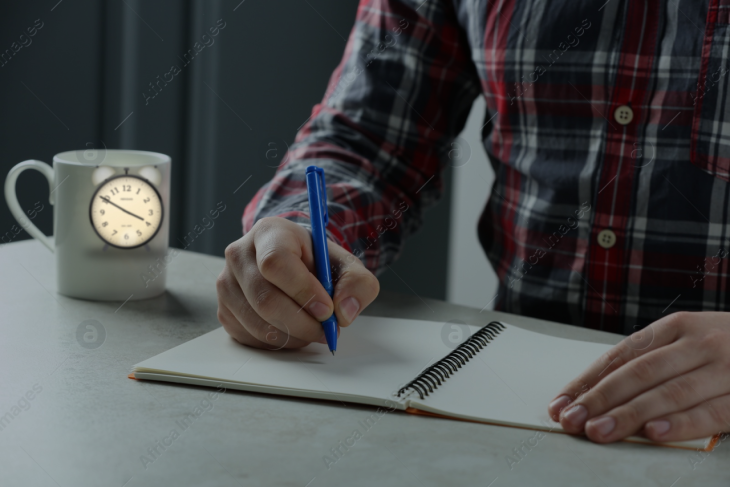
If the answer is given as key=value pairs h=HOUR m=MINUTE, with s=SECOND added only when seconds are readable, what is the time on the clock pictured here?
h=3 m=50
